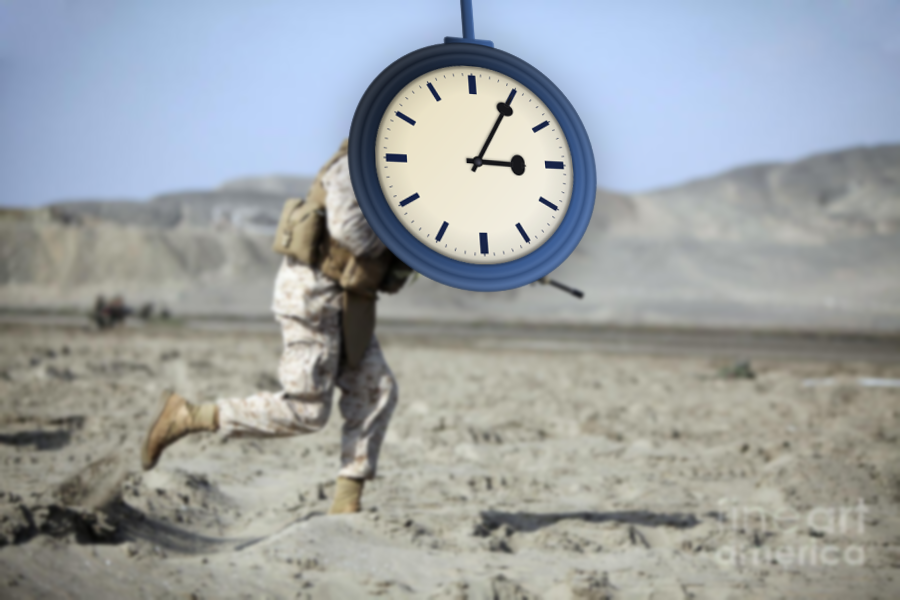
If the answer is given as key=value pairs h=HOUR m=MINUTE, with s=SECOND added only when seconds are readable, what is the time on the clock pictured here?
h=3 m=5
